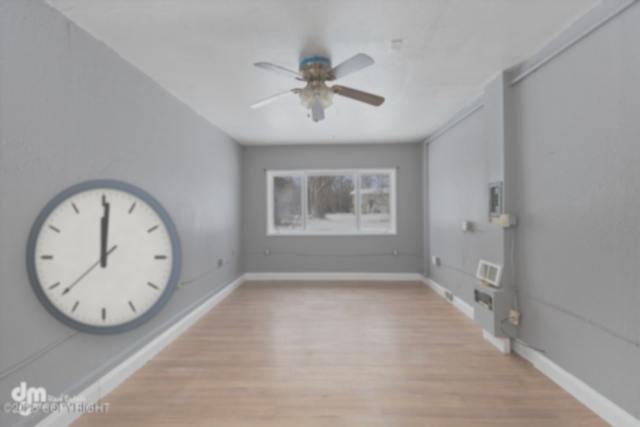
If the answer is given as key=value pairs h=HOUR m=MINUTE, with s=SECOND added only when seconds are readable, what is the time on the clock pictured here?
h=12 m=0 s=38
